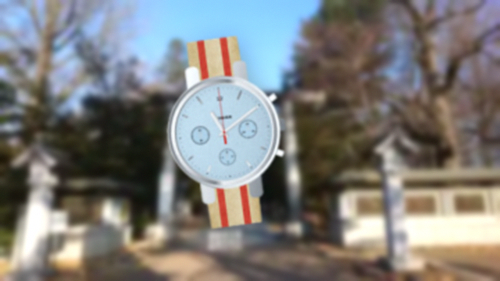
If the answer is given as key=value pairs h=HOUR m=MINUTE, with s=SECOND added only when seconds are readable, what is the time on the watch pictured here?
h=11 m=10
